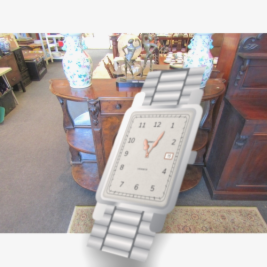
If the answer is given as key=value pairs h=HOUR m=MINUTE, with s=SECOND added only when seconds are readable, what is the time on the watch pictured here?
h=11 m=4
